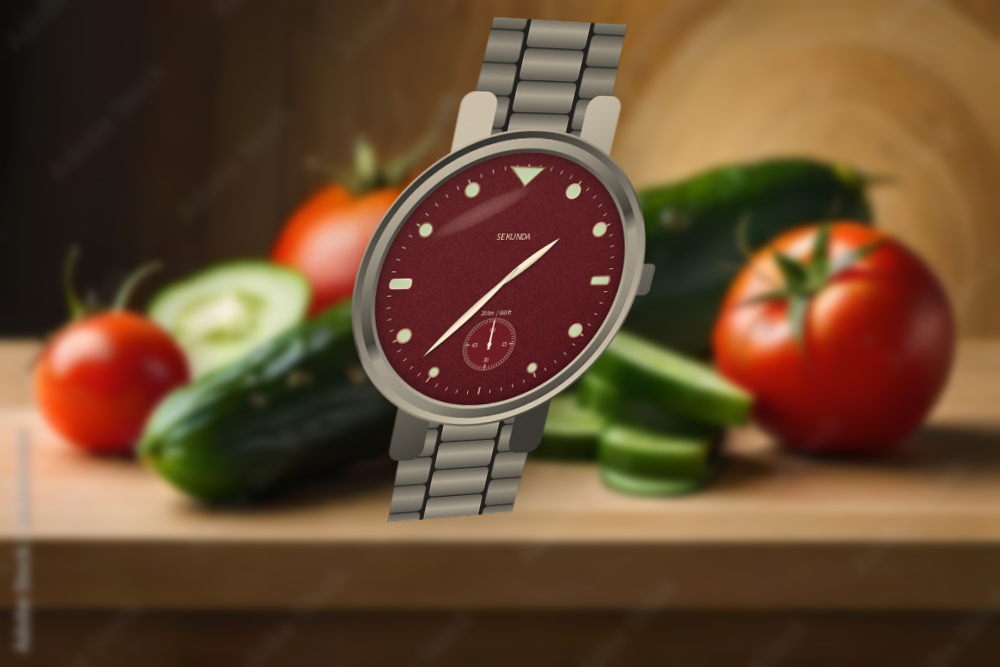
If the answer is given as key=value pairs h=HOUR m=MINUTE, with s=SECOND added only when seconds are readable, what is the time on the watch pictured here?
h=1 m=37
